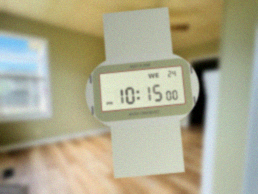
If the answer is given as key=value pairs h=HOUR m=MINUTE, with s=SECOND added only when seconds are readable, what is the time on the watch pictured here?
h=10 m=15 s=0
